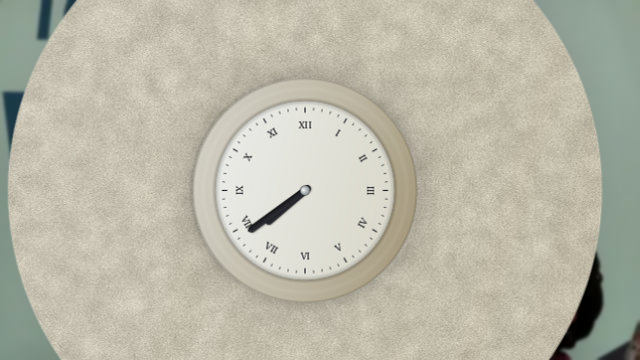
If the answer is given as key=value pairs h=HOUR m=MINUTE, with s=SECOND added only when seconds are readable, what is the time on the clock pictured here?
h=7 m=39
